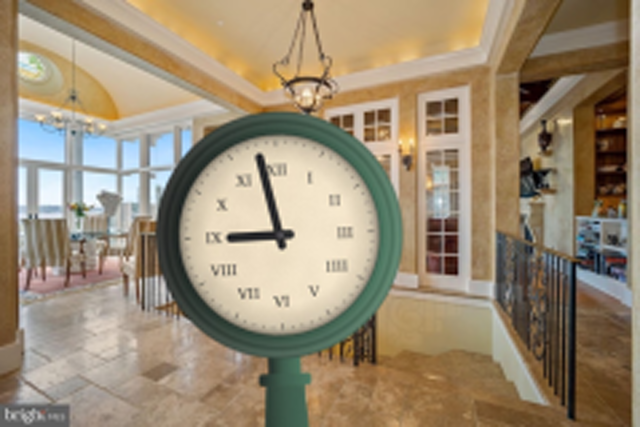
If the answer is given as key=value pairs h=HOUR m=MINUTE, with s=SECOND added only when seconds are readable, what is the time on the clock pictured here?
h=8 m=58
